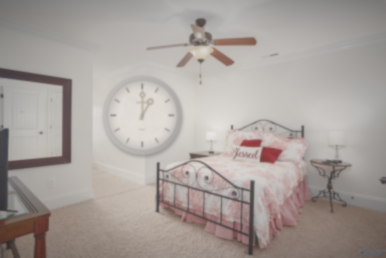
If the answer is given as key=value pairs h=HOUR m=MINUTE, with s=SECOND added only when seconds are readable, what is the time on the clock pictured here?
h=1 m=0
